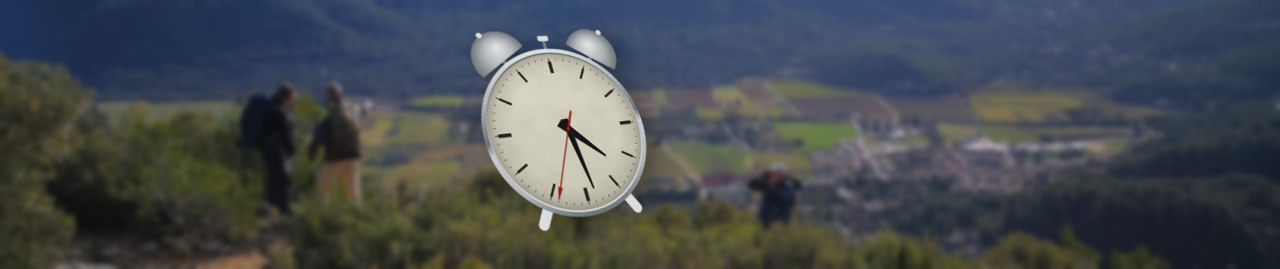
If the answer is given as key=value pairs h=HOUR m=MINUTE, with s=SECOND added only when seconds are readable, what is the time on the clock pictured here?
h=4 m=28 s=34
